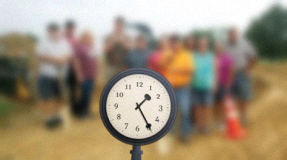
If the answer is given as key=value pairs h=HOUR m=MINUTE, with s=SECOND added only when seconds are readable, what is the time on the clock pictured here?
h=1 m=25
